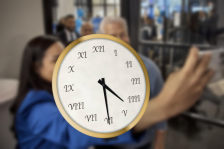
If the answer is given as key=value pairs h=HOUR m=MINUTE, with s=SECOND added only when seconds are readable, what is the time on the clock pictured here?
h=4 m=30
